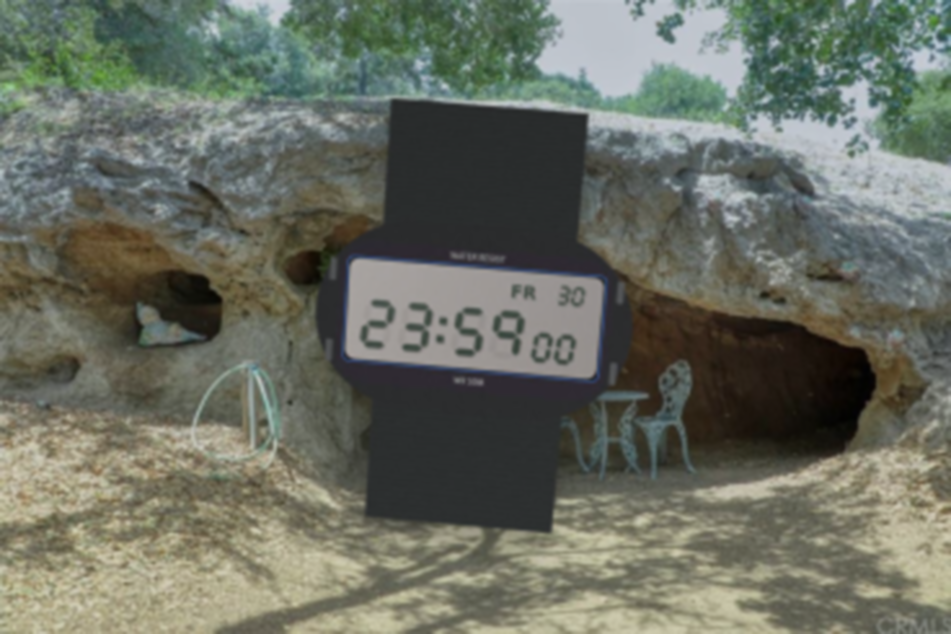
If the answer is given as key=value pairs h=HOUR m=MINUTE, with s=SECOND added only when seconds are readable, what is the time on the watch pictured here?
h=23 m=59 s=0
